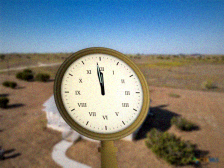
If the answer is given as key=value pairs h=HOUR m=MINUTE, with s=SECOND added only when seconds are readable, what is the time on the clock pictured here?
h=11 m=59
